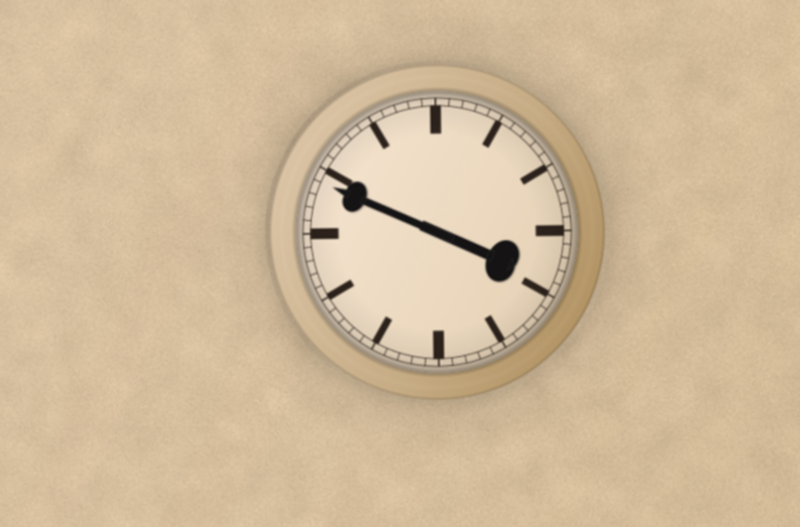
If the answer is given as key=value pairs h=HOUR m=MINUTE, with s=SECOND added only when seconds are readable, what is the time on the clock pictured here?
h=3 m=49
